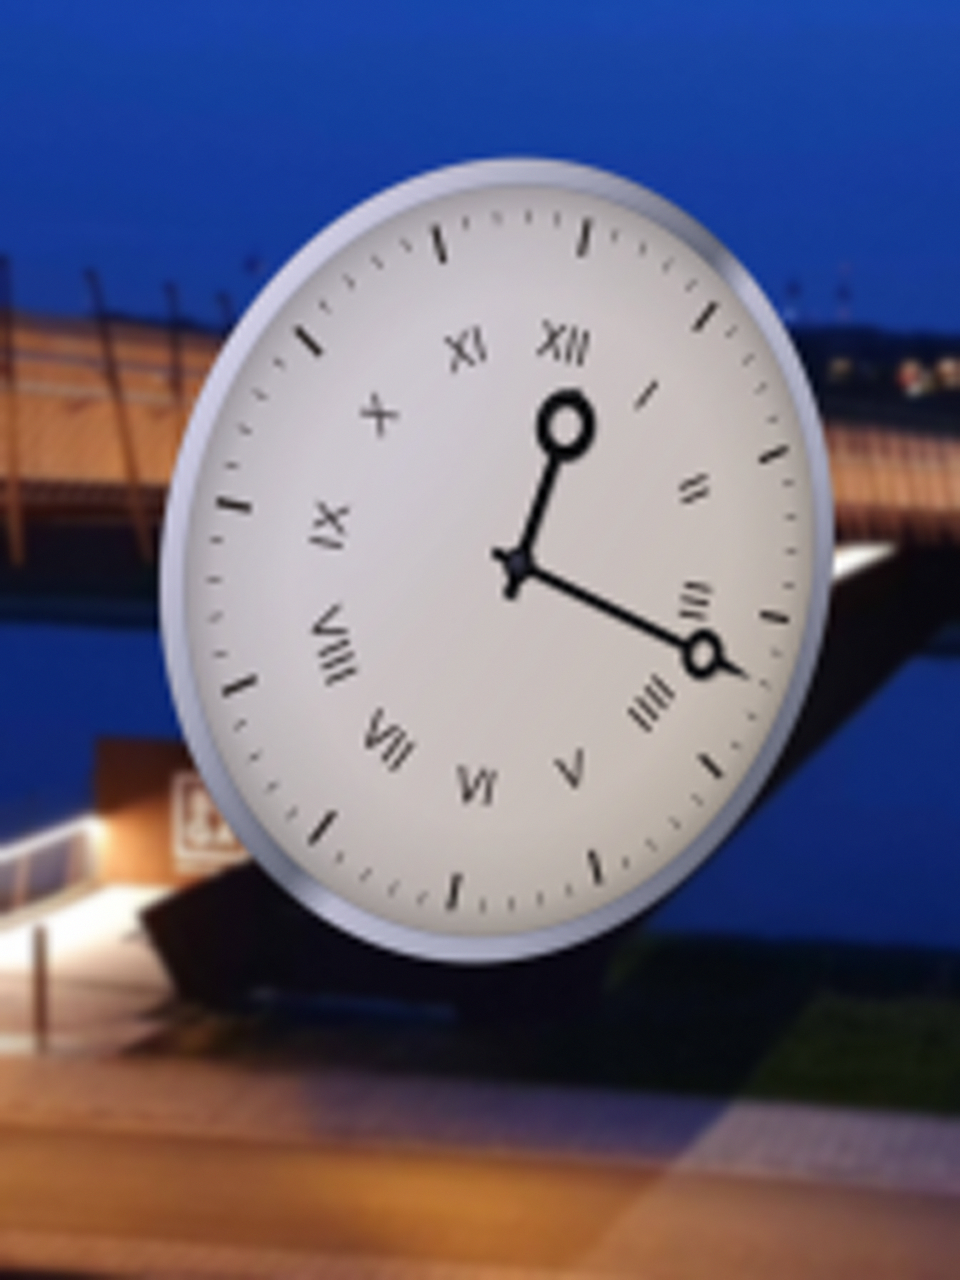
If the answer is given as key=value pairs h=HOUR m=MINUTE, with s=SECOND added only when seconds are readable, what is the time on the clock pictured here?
h=12 m=17
